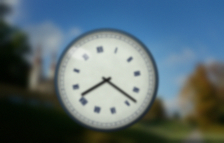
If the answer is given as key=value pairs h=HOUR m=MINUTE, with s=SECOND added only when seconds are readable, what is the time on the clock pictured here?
h=8 m=23
